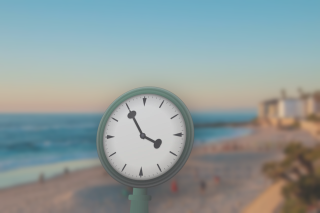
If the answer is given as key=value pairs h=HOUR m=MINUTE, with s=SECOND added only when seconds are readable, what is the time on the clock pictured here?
h=3 m=55
